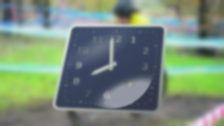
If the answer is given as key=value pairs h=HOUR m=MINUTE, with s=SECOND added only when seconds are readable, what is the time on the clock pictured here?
h=7 m=59
